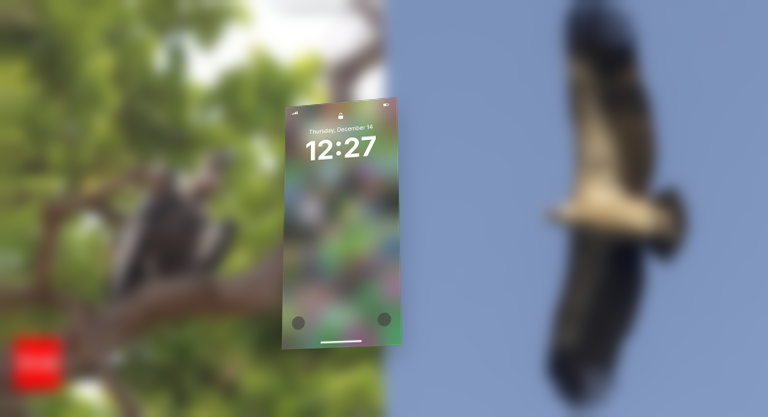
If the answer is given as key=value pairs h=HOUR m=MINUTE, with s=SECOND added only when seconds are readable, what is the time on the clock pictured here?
h=12 m=27
